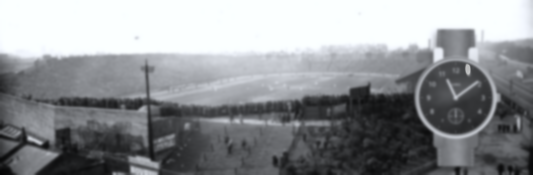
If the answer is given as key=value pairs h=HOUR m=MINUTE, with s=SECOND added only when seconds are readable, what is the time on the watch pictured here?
h=11 m=9
